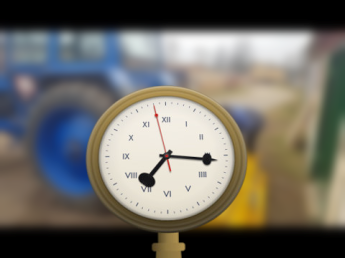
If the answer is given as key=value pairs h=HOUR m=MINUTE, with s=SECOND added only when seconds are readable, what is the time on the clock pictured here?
h=7 m=15 s=58
